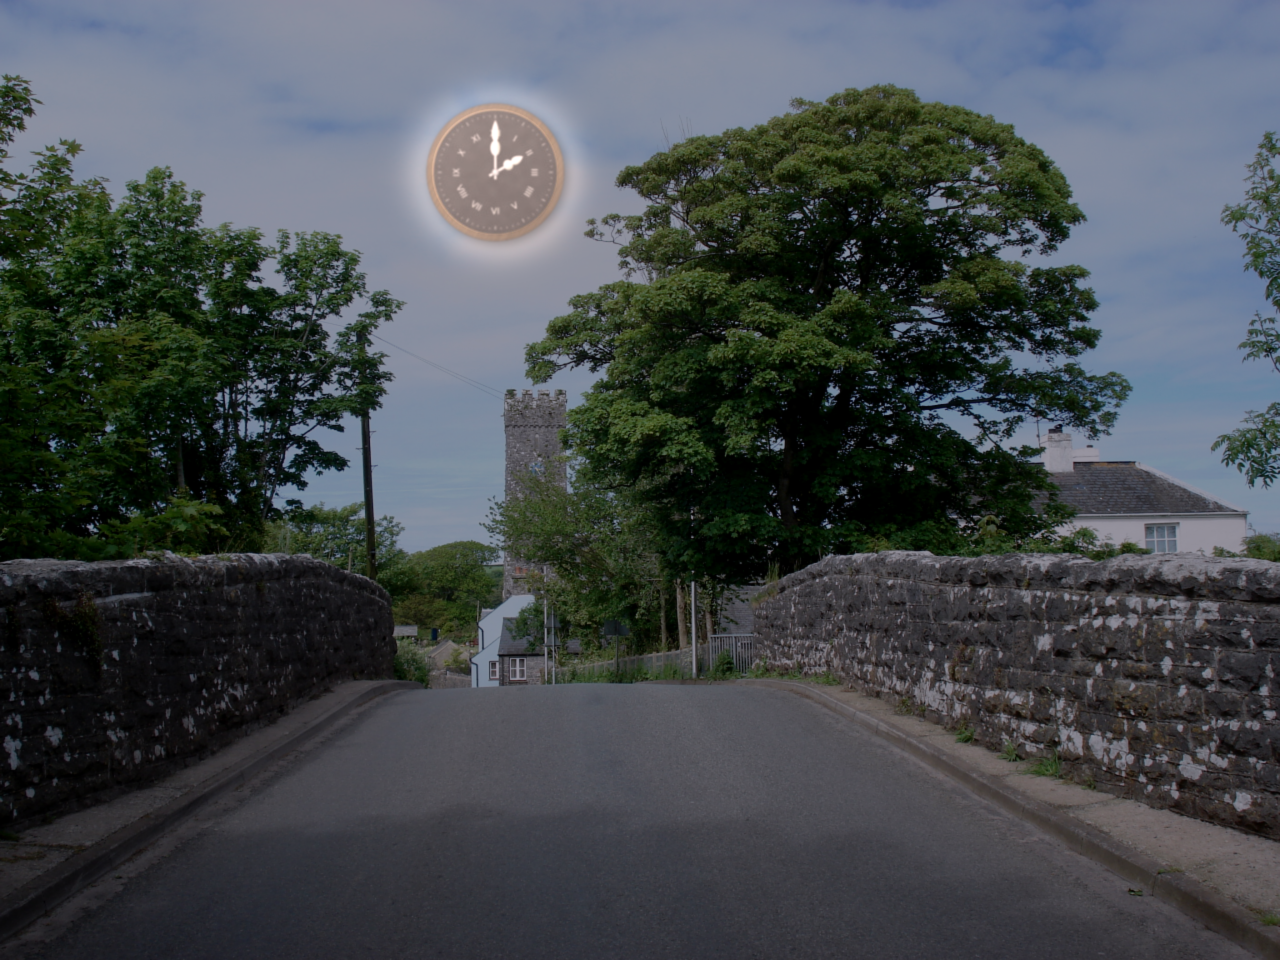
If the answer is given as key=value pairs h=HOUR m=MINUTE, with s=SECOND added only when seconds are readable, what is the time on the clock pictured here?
h=2 m=0
